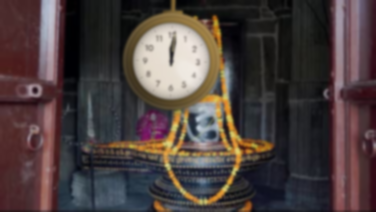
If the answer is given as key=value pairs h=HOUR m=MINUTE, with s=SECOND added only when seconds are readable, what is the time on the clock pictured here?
h=12 m=1
